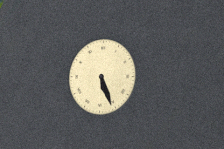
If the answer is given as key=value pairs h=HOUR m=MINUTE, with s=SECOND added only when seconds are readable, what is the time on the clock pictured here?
h=5 m=26
